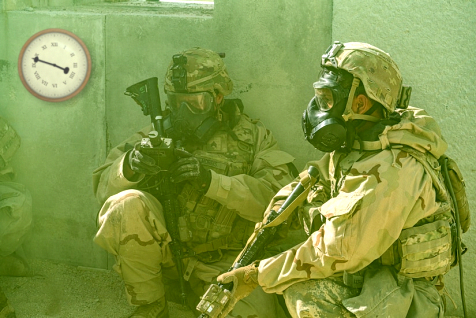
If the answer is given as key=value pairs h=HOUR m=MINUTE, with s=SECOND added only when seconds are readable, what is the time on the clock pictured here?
h=3 m=48
